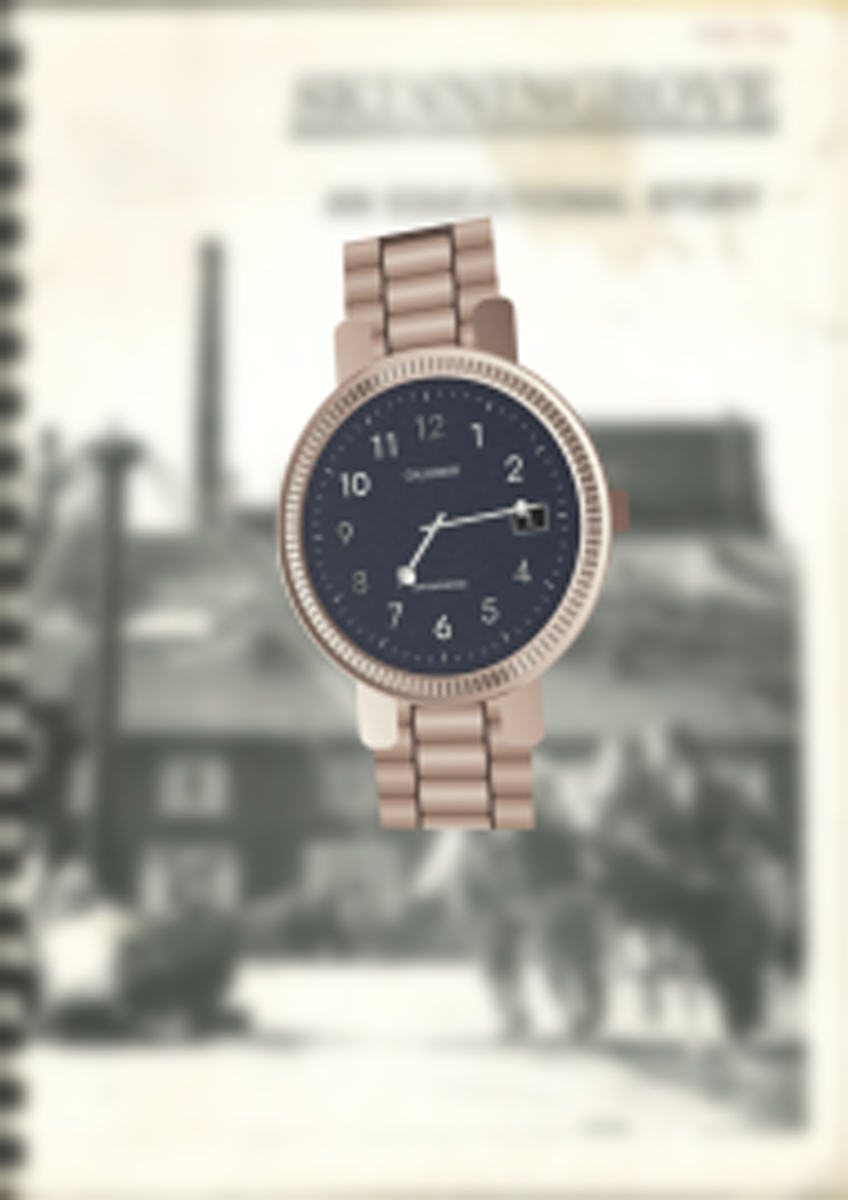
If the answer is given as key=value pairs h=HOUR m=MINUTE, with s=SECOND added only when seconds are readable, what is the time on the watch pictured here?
h=7 m=14
